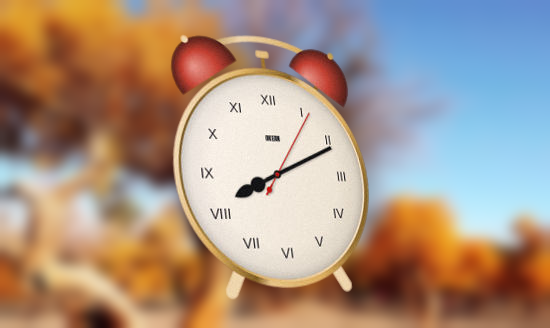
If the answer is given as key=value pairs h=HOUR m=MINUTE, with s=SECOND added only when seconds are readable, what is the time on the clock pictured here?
h=8 m=11 s=6
